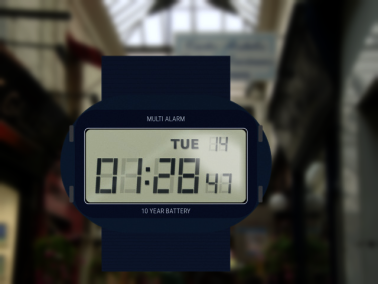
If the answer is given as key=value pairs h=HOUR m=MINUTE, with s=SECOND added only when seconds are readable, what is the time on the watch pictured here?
h=1 m=28 s=47
